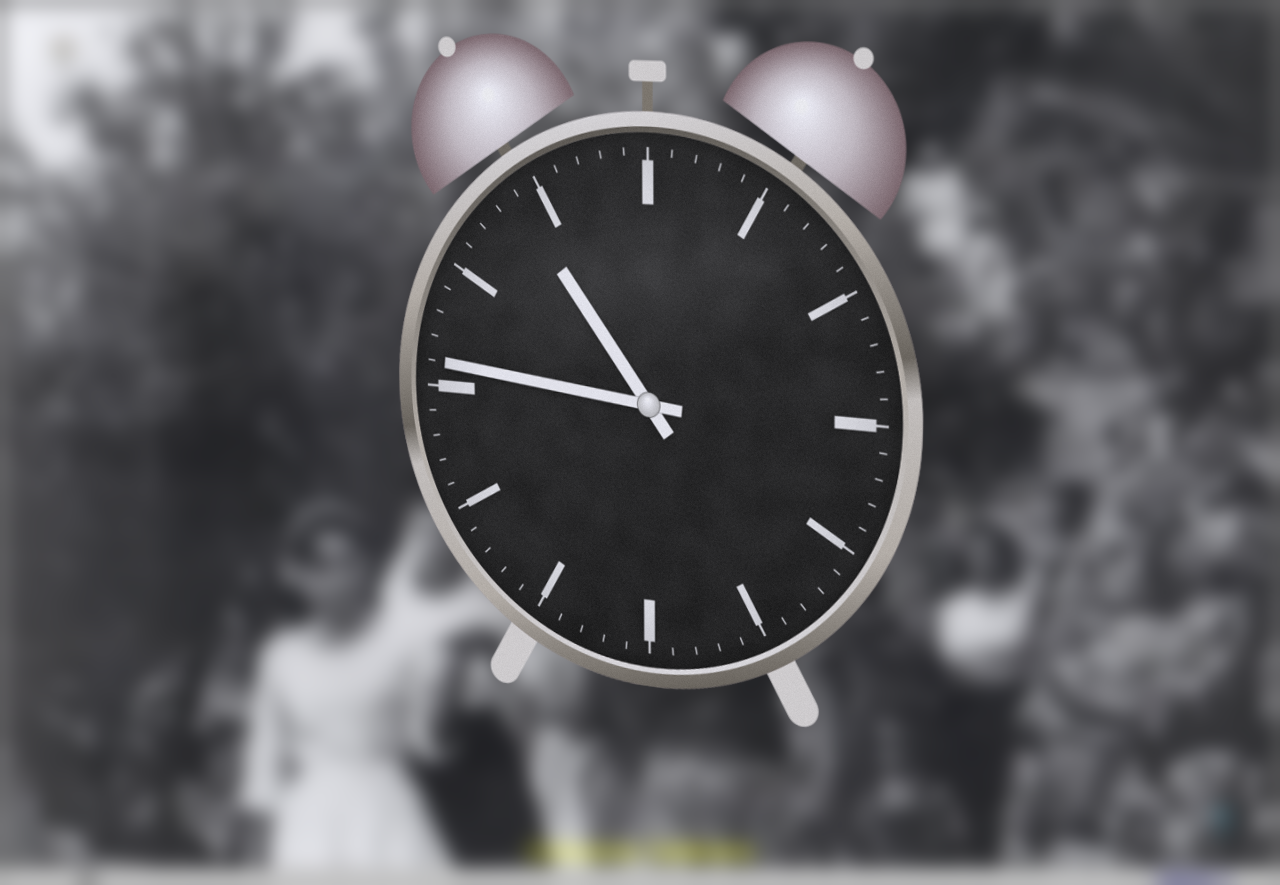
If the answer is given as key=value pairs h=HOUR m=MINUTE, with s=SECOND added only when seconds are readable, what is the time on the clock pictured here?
h=10 m=46
